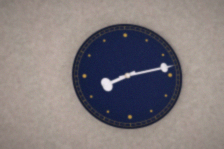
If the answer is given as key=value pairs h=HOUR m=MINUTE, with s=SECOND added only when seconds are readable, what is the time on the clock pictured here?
h=8 m=13
